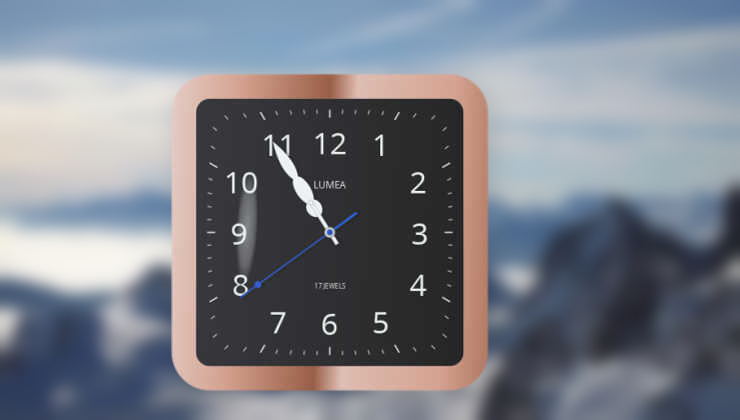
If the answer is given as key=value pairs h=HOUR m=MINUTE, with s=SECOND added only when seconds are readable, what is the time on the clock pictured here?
h=10 m=54 s=39
